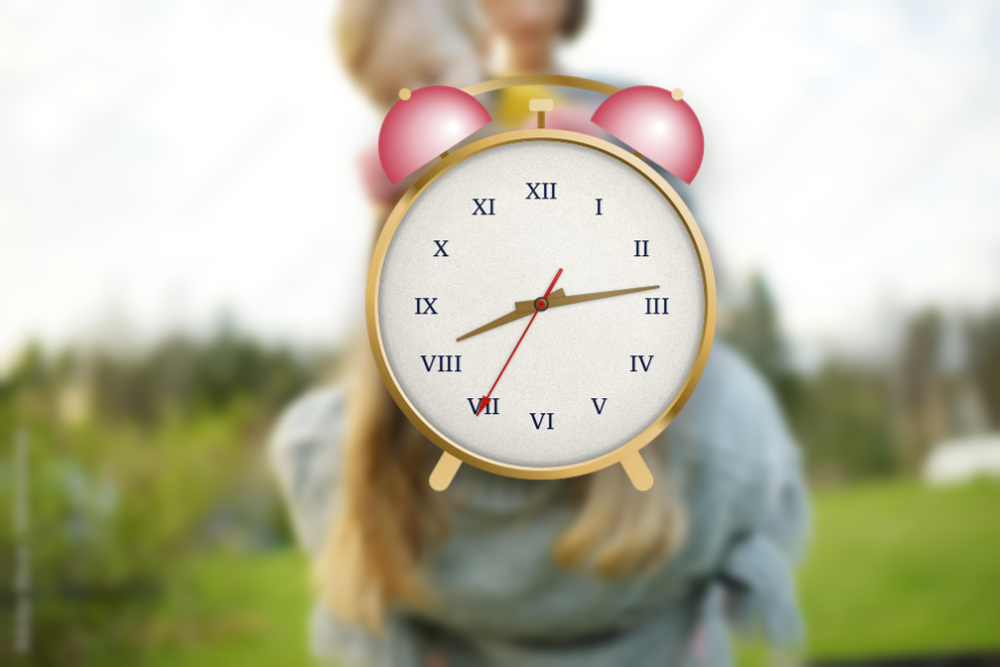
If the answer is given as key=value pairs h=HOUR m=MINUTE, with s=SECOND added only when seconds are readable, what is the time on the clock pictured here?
h=8 m=13 s=35
